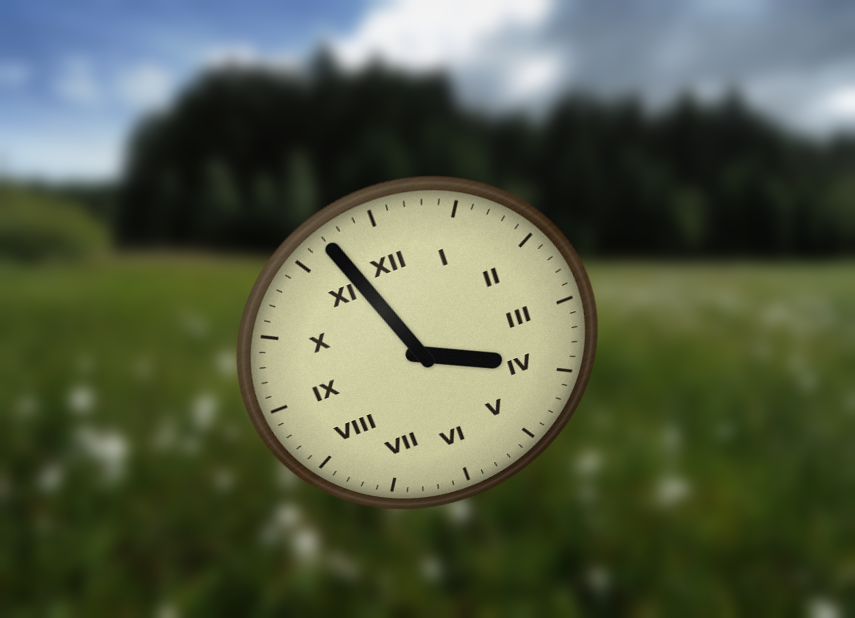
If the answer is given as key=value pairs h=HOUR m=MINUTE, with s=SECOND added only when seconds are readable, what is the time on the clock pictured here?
h=3 m=57
